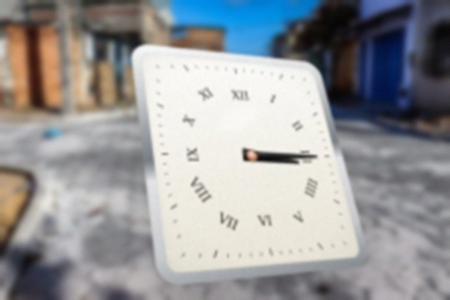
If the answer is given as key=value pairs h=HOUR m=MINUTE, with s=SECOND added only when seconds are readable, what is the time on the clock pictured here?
h=3 m=15
